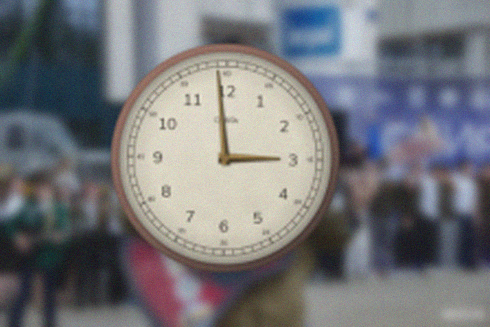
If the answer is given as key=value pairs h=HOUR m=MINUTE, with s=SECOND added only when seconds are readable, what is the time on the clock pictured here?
h=2 m=59
